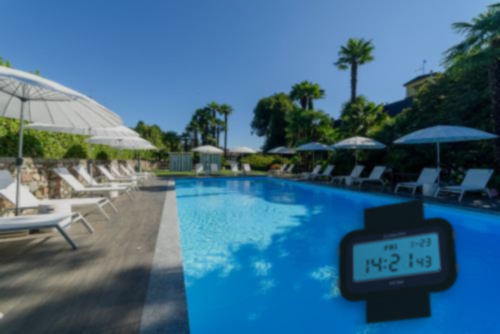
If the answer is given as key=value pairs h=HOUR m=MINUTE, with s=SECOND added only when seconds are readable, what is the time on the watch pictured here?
h=14 m=21
